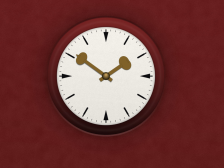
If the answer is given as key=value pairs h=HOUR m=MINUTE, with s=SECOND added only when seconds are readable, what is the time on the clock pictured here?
h=1 m=51
